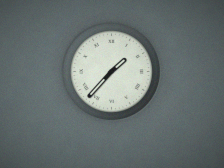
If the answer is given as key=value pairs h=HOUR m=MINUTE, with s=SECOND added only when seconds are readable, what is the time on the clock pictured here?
h=1 m=37
